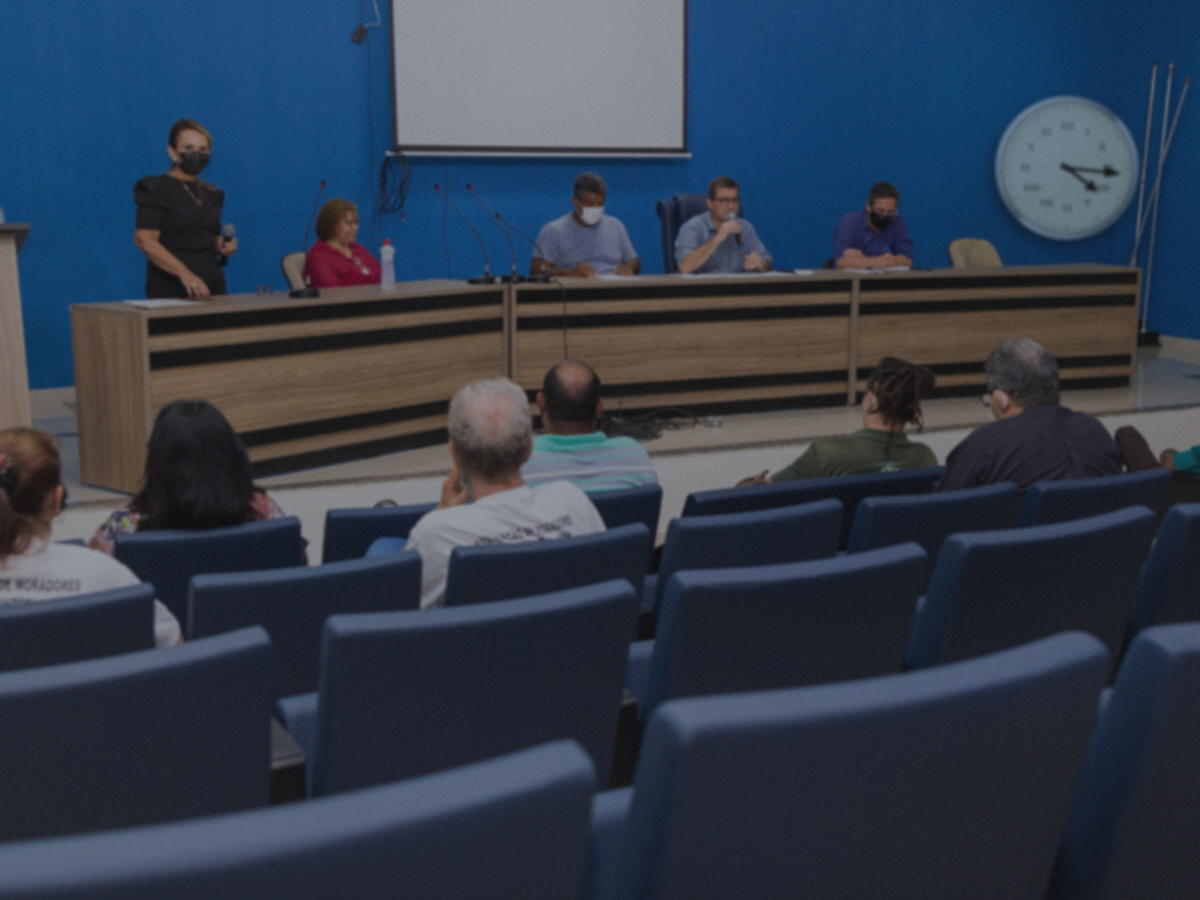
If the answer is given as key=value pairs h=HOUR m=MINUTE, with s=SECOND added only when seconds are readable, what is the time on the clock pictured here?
h=4 m=16
